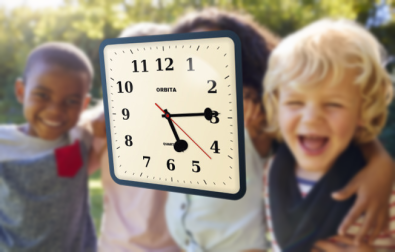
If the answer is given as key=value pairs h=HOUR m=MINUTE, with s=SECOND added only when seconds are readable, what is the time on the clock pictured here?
h=5 m=14 s=22
